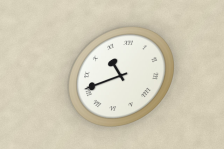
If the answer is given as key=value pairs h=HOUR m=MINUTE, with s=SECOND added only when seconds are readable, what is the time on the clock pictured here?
h=10 m=41
